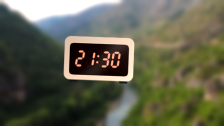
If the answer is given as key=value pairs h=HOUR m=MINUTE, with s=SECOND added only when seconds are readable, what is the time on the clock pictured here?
h=21 m=30
